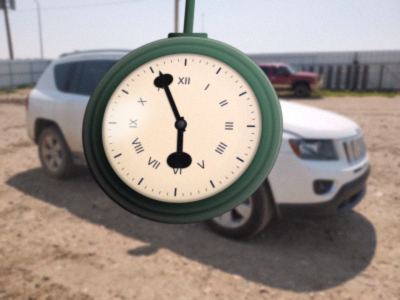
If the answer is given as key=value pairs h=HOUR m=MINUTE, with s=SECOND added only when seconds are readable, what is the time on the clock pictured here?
h=5 m=56
